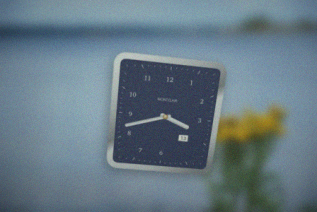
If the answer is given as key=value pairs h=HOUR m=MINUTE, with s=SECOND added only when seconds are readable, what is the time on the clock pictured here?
h=3 m=42
